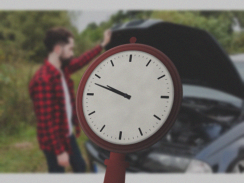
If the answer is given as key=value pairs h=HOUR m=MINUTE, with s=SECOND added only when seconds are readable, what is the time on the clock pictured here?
h=9 m=48
